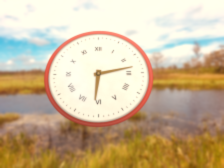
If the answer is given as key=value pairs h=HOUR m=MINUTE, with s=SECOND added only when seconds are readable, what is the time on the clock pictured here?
h=6 m=13
